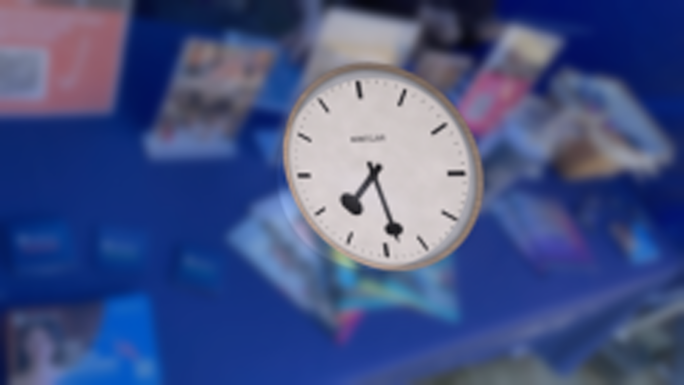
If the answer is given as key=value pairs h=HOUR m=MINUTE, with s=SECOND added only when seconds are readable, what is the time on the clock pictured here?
h=7 m=28
